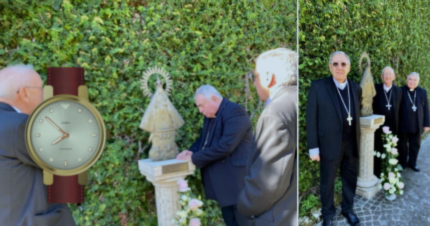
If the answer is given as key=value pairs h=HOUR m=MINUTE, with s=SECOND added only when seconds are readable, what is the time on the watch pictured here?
h=7 m=52
